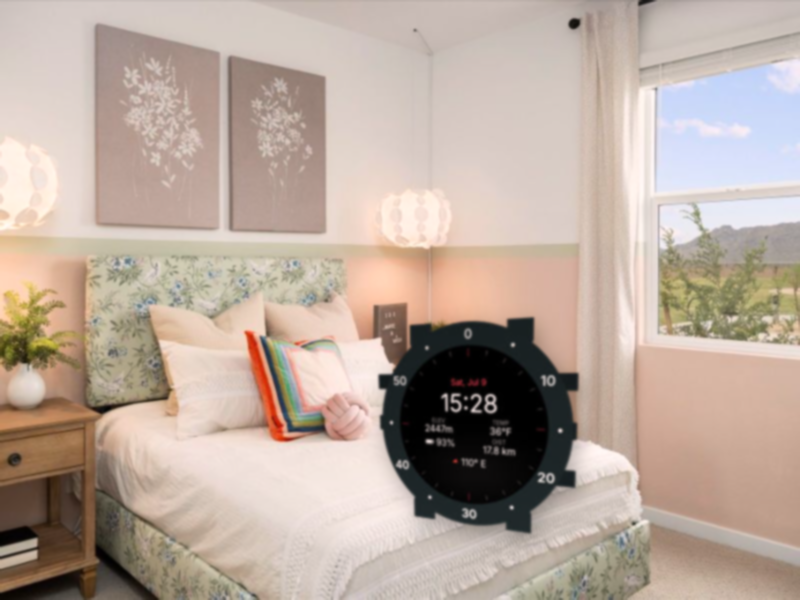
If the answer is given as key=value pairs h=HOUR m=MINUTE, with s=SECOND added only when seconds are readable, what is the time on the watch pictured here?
h=15 m=28
